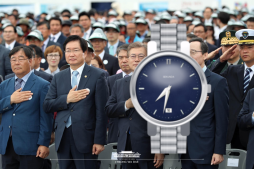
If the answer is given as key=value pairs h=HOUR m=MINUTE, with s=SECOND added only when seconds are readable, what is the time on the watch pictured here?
h=7 m=32
